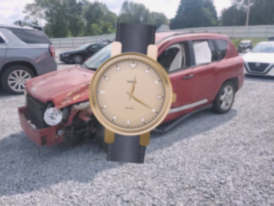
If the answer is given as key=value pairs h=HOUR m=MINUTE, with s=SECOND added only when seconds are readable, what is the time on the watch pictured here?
h=12 m=20
